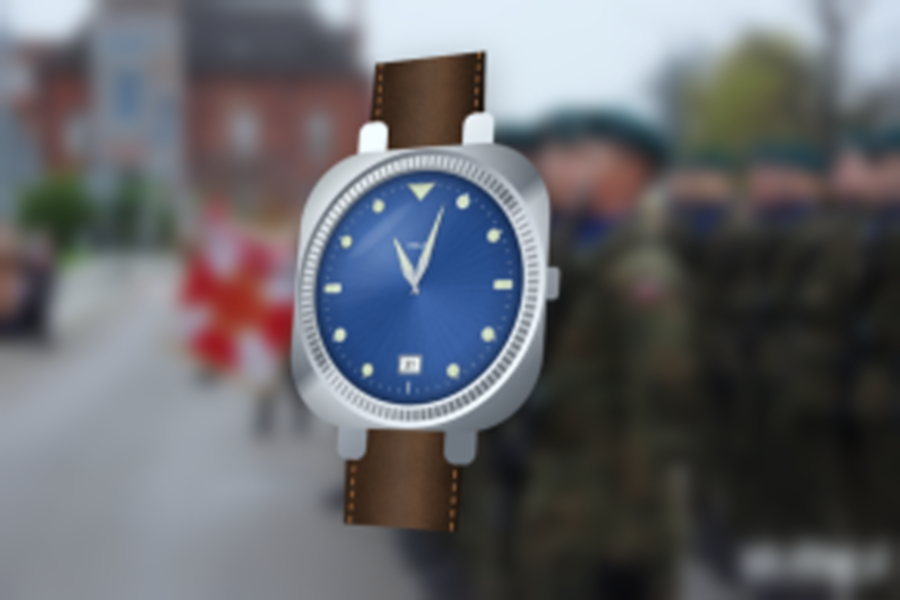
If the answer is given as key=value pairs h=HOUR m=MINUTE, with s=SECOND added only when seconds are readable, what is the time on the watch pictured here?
h=11 m=3
